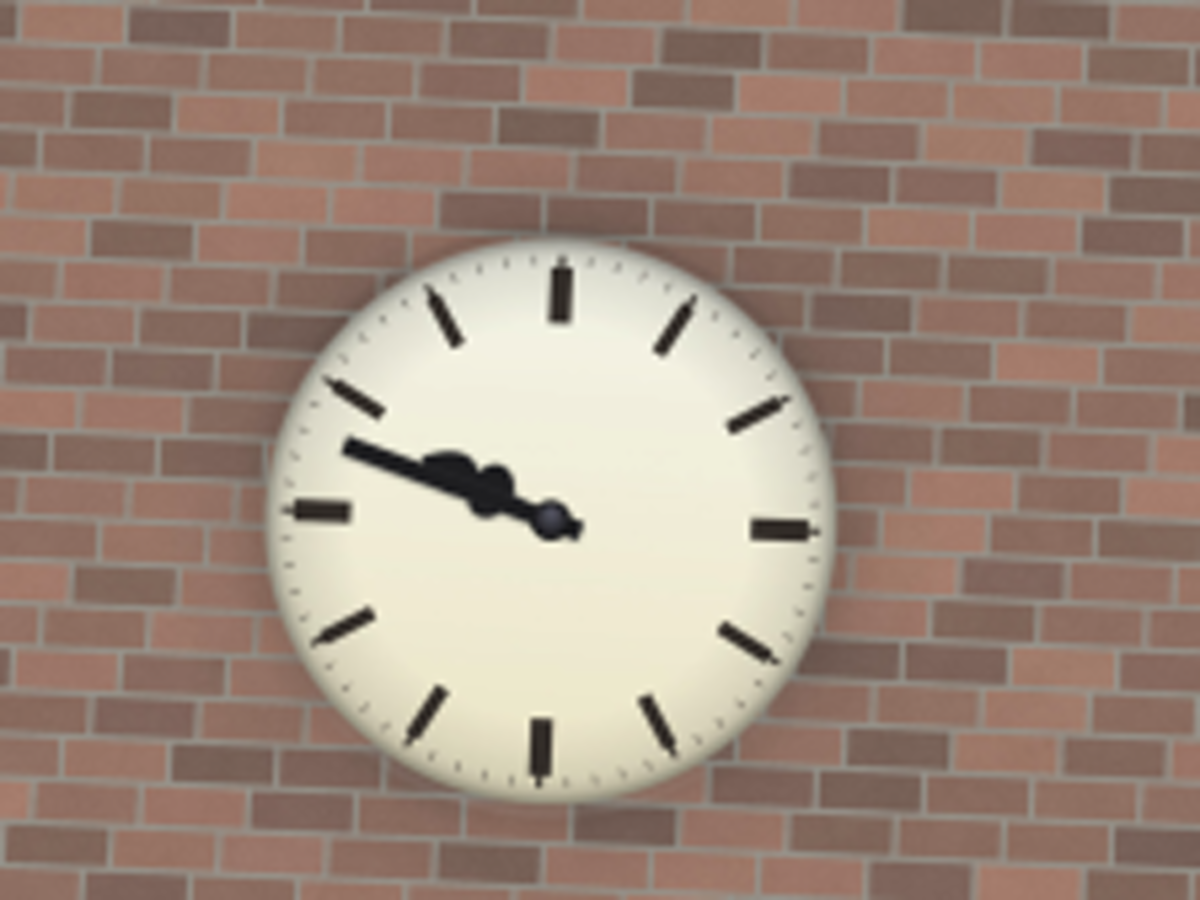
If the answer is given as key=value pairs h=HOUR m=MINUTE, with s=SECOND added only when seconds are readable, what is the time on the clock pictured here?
h=9 m=48
